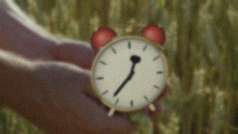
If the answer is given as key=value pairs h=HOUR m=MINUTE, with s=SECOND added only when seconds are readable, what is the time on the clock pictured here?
h=12 m=37
